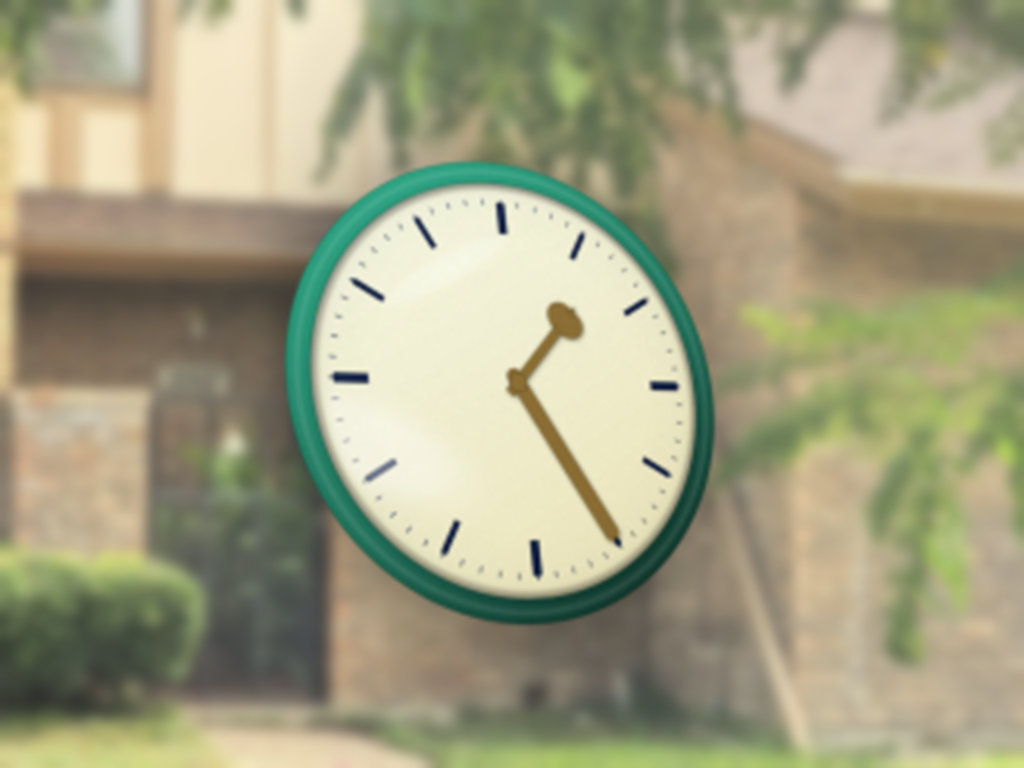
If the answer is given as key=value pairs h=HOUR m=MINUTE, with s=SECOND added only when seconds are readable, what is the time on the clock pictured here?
h=1 m=25
